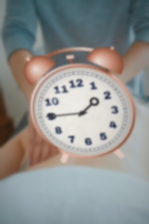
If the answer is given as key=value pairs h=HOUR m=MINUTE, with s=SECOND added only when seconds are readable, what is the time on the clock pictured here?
h=1 m=45
